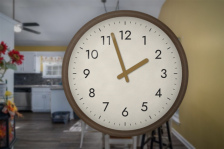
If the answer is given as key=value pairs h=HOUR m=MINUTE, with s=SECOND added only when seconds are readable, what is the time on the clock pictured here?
h=1 m=57
